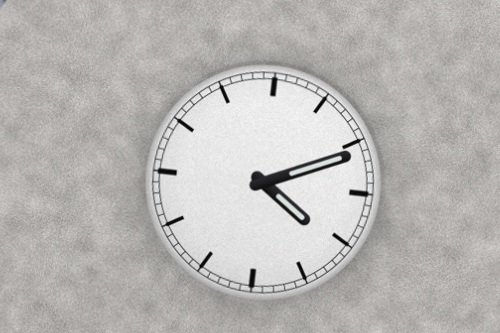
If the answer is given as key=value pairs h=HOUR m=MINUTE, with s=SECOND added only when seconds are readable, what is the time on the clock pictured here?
h=4 m=11
